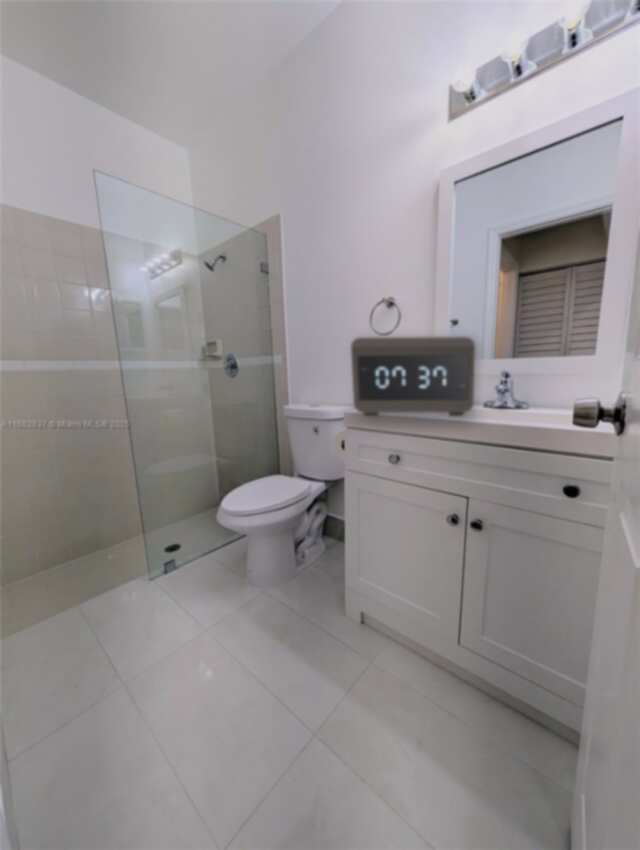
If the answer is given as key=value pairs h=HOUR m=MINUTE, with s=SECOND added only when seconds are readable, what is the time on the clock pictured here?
h=7 m=37
